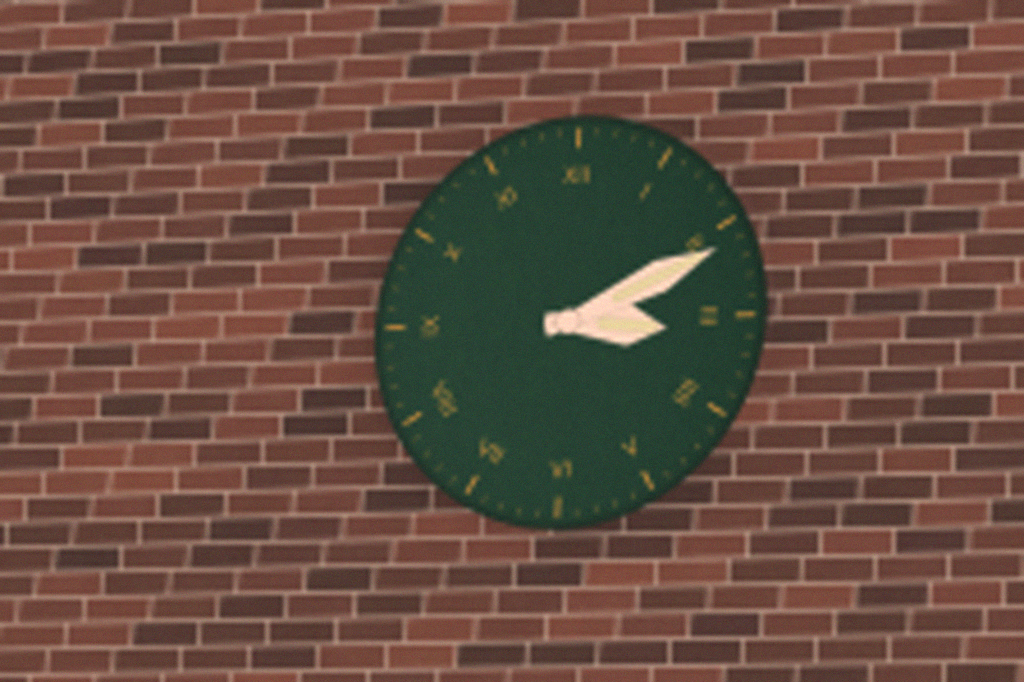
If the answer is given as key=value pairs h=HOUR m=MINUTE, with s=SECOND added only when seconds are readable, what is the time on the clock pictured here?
h=3 m=11
